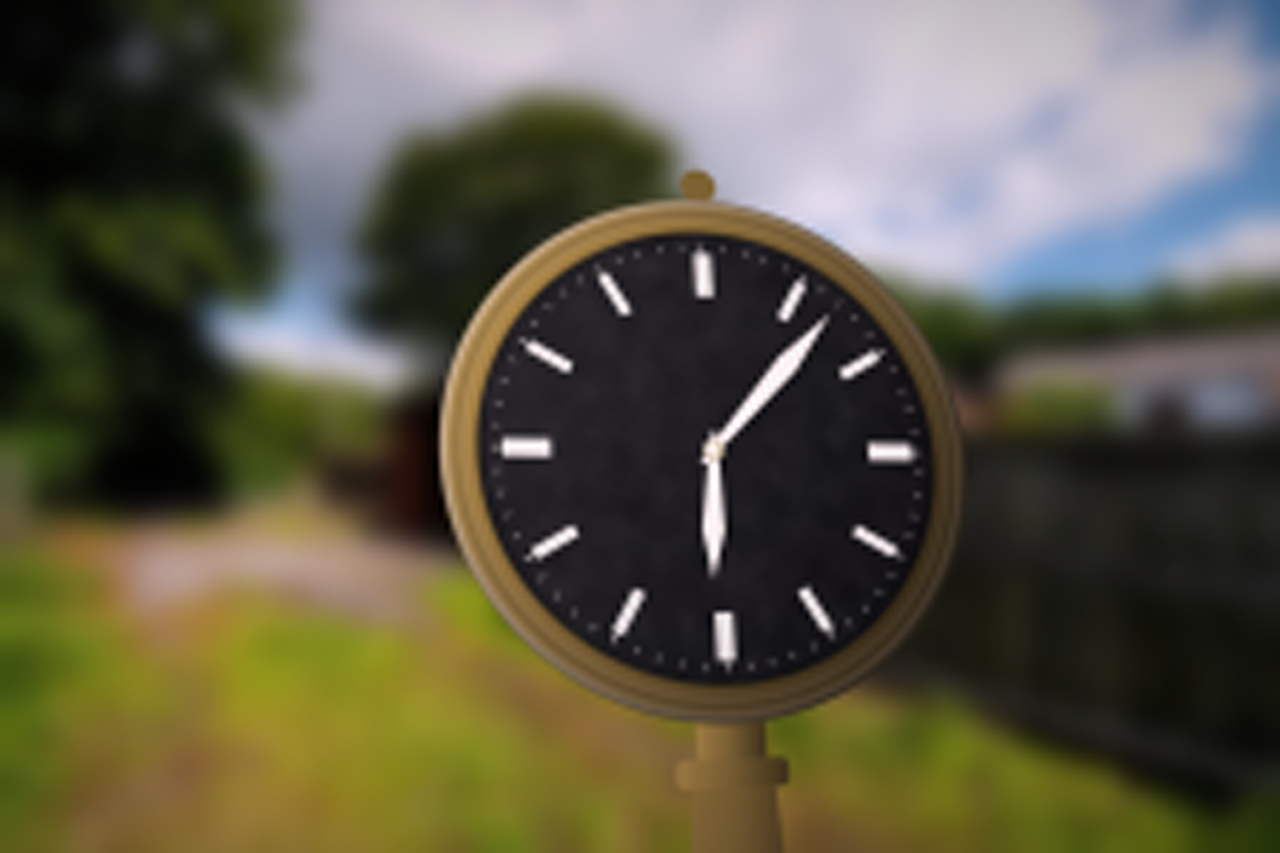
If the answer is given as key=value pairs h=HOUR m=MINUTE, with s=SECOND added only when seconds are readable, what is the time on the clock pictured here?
h=6 m=7
